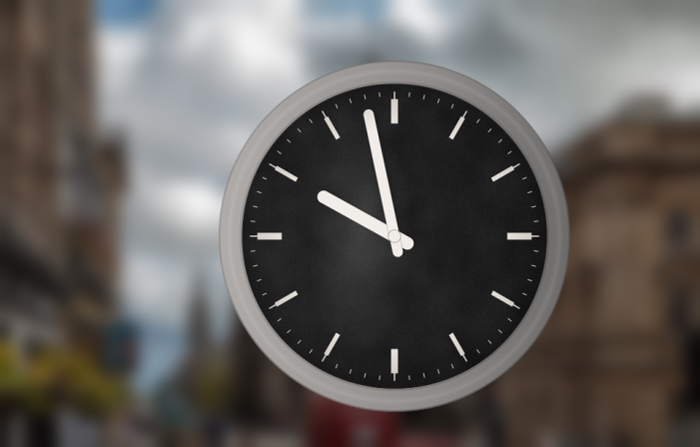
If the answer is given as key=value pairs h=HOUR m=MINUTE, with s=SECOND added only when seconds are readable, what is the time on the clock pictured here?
h=9 m=58
